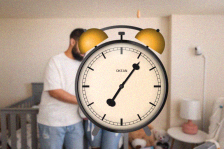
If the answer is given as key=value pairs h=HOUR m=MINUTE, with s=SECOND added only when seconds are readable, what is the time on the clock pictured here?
h=7 m=6
